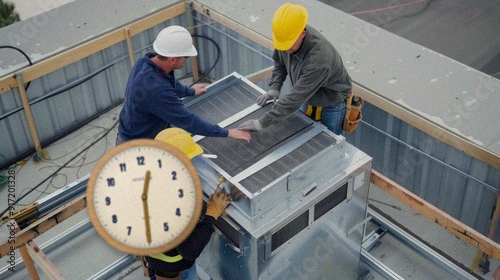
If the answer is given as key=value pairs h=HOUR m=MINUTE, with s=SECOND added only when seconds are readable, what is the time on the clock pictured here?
h=12 m=30
